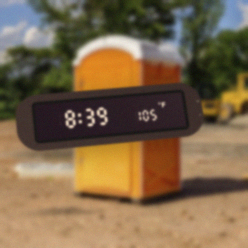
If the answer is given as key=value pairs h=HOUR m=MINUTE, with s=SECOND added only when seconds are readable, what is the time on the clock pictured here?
h=8 m=39
